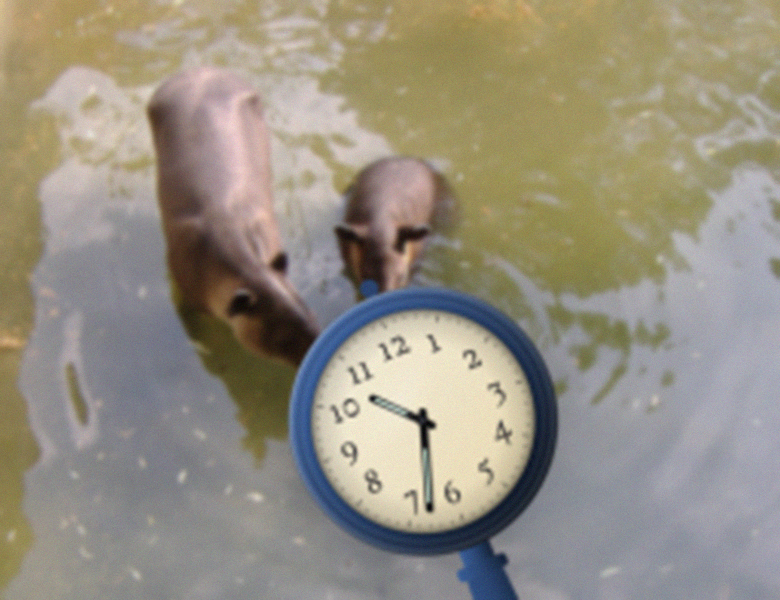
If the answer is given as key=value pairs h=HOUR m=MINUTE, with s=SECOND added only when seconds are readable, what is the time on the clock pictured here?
h=10 m=33
